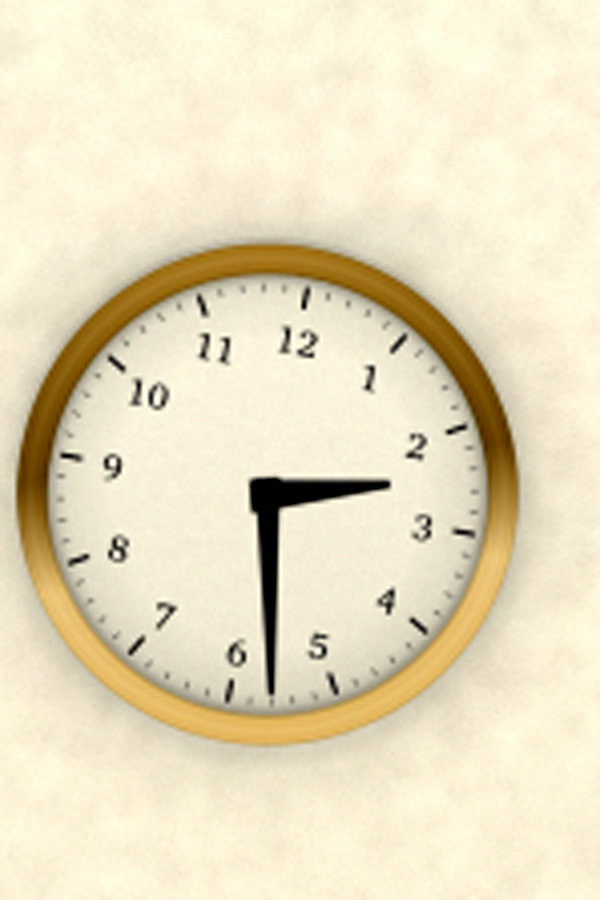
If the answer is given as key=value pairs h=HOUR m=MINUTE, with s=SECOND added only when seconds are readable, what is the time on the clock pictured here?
h=2 m=28
